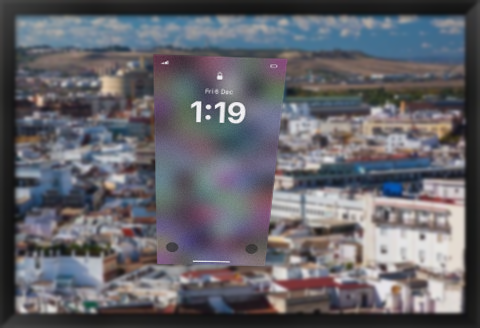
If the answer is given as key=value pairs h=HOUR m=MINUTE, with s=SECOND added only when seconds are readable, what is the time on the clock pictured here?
h=1 m=19
